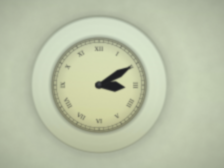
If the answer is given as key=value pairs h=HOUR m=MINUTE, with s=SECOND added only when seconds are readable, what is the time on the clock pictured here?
h=3 m=10
